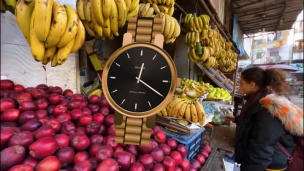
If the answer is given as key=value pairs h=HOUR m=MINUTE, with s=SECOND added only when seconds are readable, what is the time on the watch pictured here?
h=12 m=20
